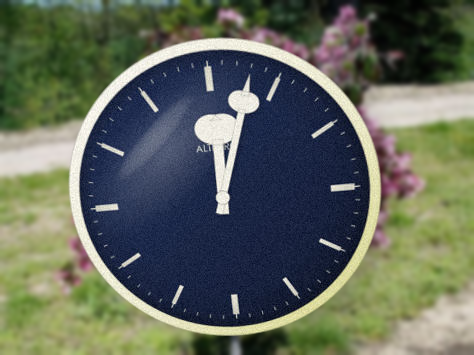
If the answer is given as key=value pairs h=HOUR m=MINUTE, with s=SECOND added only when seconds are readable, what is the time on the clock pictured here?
h=12 m=3
